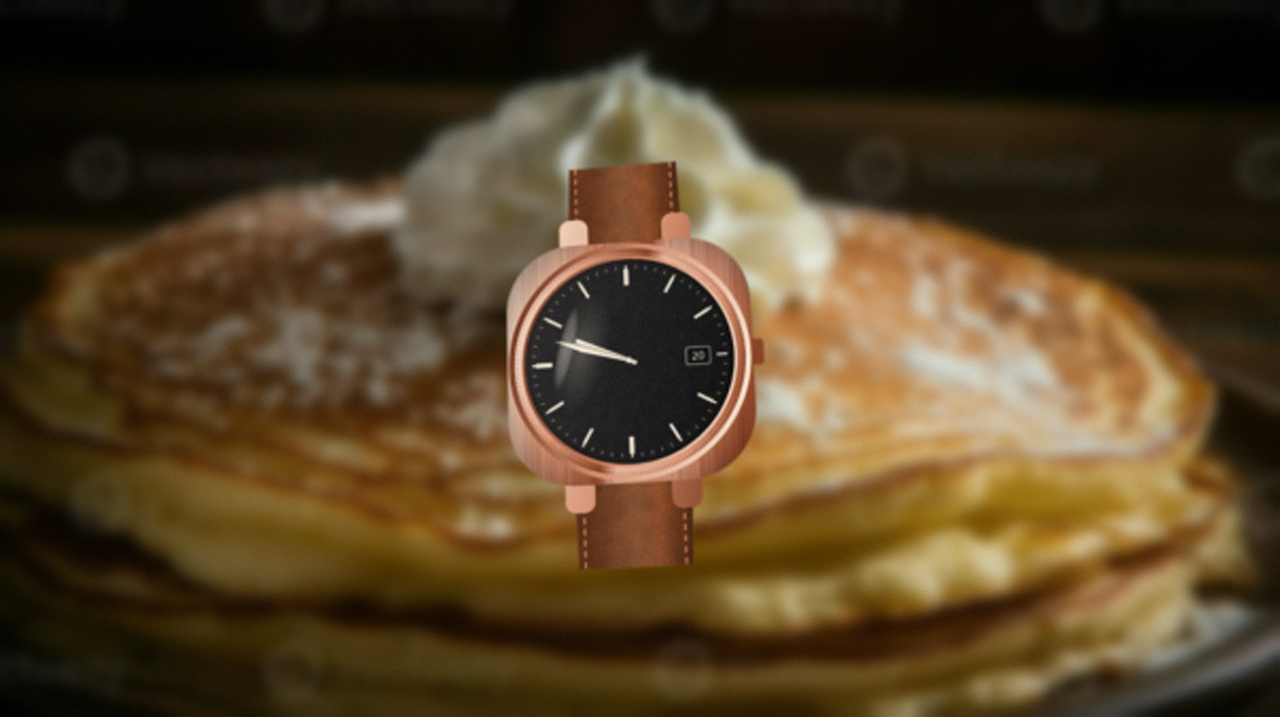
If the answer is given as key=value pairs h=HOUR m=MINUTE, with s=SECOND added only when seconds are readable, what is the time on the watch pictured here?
h=9 m=48
